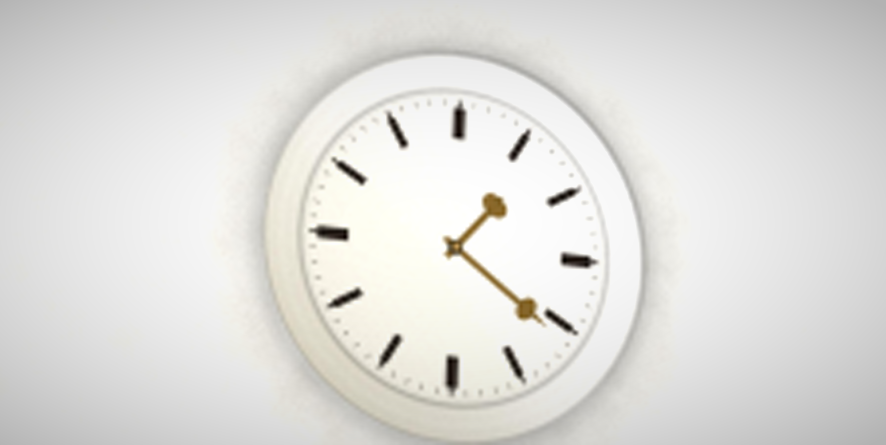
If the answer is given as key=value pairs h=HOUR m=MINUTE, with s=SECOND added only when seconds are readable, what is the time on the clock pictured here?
h=1 m=21
